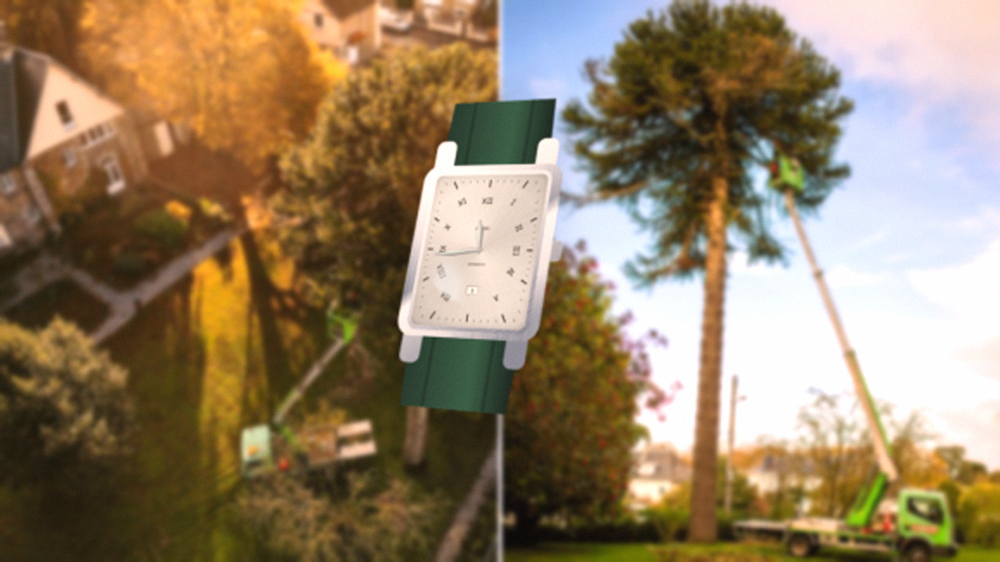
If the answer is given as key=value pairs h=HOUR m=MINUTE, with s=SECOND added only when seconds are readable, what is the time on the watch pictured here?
h=11 m=44
